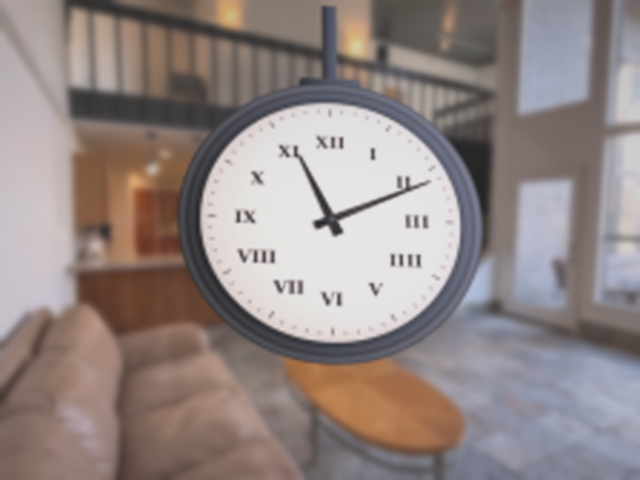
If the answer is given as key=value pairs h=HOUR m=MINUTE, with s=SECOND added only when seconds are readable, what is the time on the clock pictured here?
h=11 m=11
